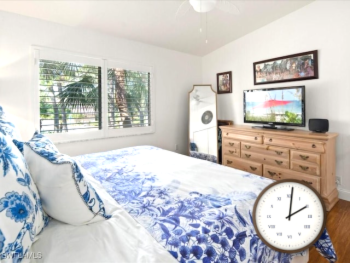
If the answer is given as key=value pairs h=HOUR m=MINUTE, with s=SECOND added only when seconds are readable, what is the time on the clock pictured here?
h=2 m=1
